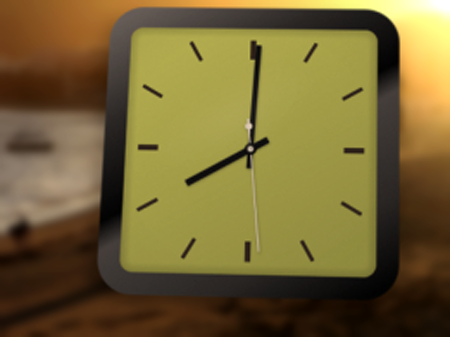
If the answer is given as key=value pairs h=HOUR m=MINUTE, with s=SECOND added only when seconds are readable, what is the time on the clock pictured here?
h=8 m=0 s=29
